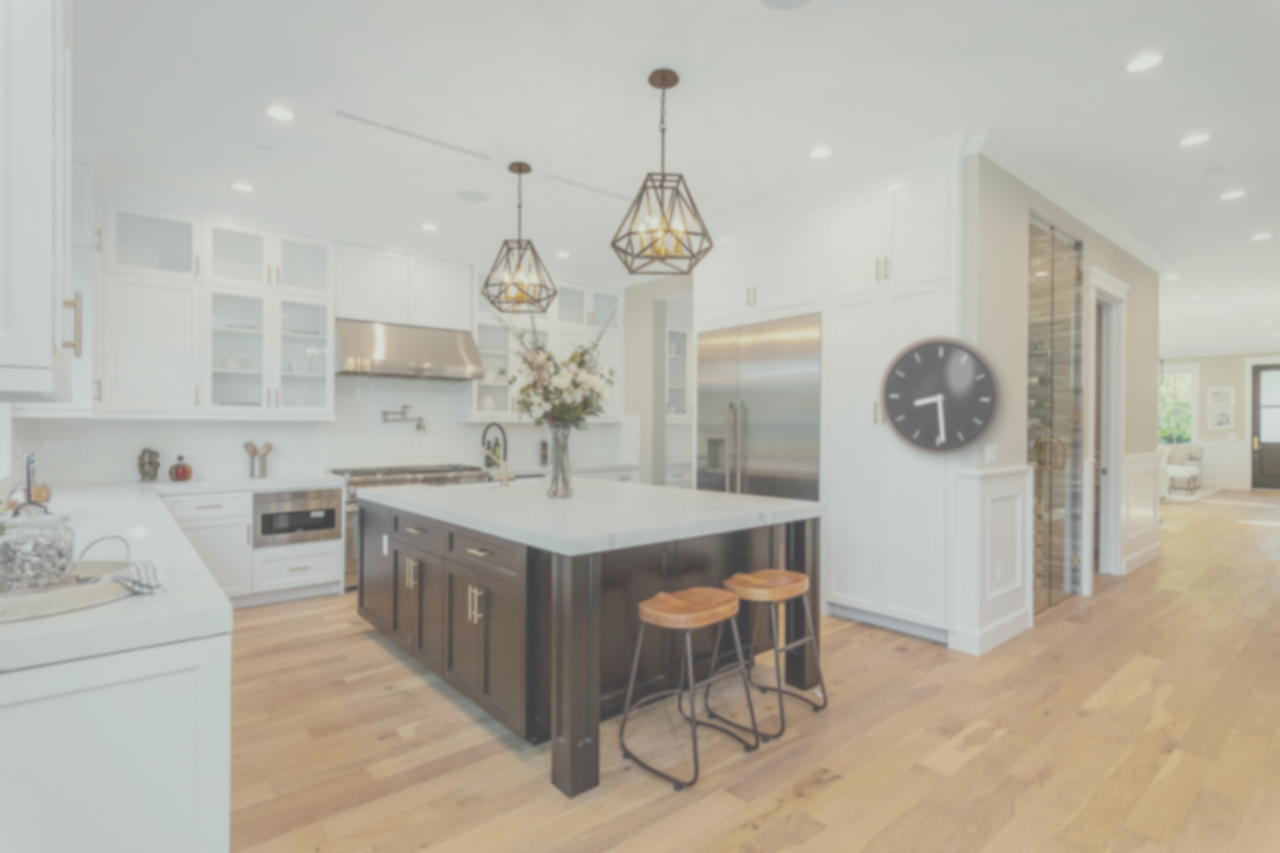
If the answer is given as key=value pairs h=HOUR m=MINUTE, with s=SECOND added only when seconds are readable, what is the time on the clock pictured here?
h=8 m=29
